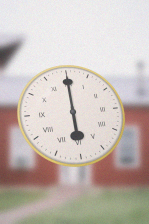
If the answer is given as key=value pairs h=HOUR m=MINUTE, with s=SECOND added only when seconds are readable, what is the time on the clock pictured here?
h=6 m=0
